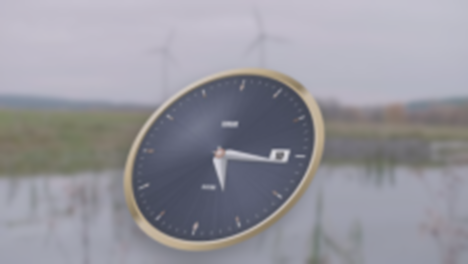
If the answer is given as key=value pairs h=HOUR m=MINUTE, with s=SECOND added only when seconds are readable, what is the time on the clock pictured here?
h=5 m=16
